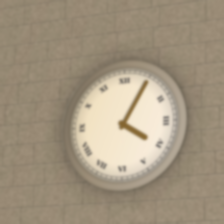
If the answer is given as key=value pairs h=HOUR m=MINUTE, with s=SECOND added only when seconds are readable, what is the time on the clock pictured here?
h=4 m=5
